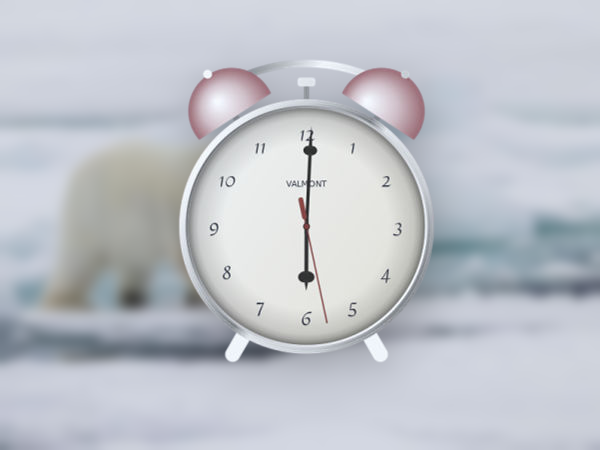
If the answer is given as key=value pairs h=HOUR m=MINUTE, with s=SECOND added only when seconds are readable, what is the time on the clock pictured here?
h=6 m=0 s=28
